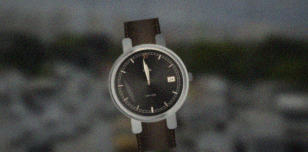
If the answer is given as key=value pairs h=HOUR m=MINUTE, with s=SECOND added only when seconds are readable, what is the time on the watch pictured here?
h=11 m=59
